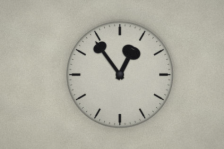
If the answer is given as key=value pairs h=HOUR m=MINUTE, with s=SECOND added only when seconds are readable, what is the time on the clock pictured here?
h=12 m=54
